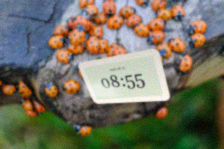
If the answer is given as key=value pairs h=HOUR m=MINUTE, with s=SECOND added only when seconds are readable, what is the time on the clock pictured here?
h=8 m=55
